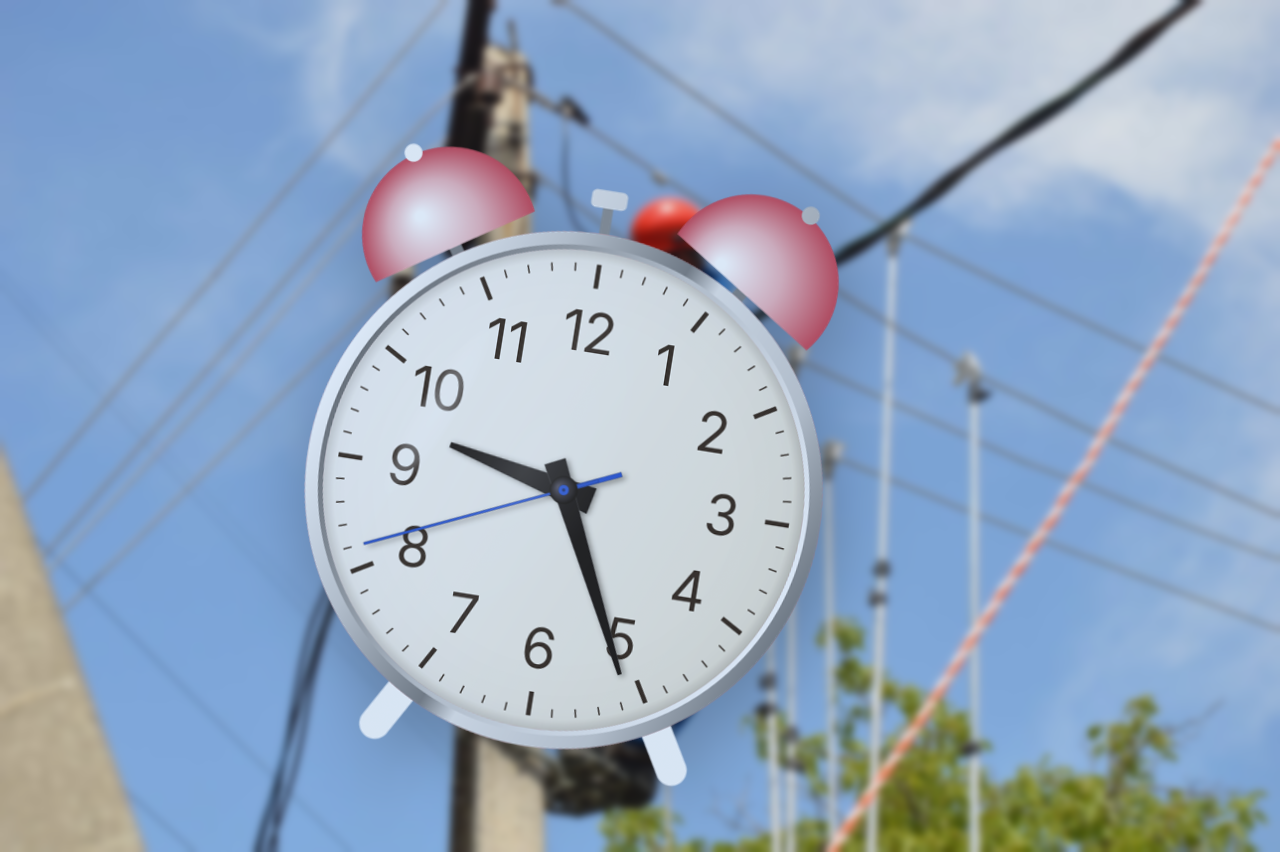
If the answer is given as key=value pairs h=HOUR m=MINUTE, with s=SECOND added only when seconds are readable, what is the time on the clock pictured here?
h=9 m=25 s=41
